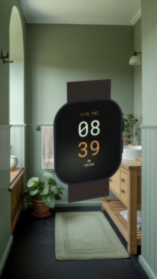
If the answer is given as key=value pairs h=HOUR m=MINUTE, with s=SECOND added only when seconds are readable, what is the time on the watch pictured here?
h=8 m=39
